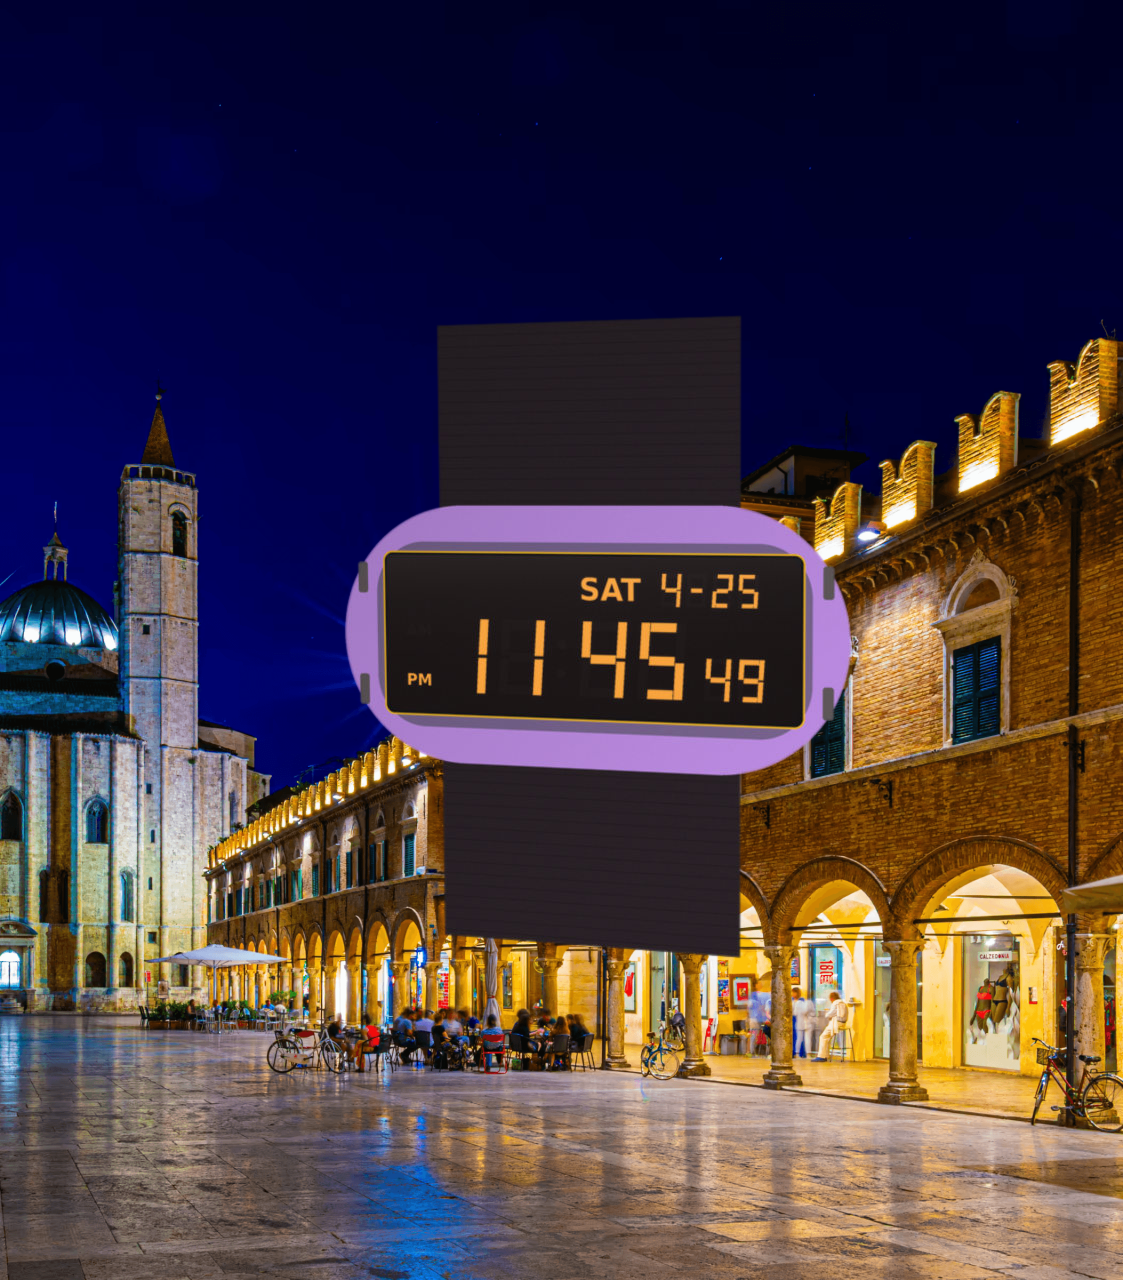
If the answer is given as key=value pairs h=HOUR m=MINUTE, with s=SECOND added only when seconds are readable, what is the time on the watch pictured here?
h=11 m=45 s=49
